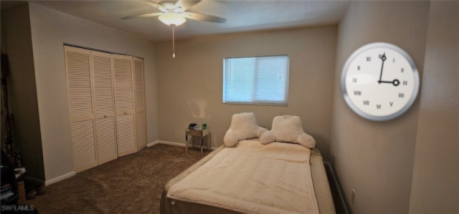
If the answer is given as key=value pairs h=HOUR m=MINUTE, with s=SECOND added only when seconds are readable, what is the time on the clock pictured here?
h=3 m=1
